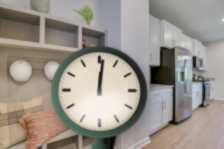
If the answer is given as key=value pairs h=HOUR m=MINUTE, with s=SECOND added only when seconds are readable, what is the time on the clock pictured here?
h=12 m=1
